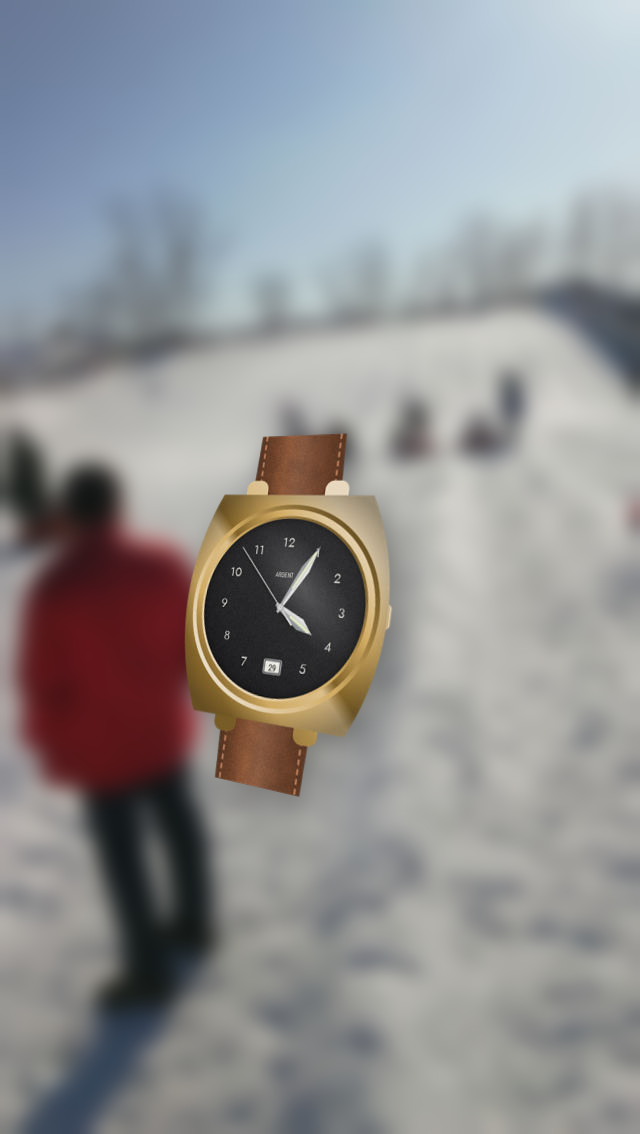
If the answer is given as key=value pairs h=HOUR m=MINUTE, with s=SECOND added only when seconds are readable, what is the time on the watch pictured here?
h=4 m=4 s=53
